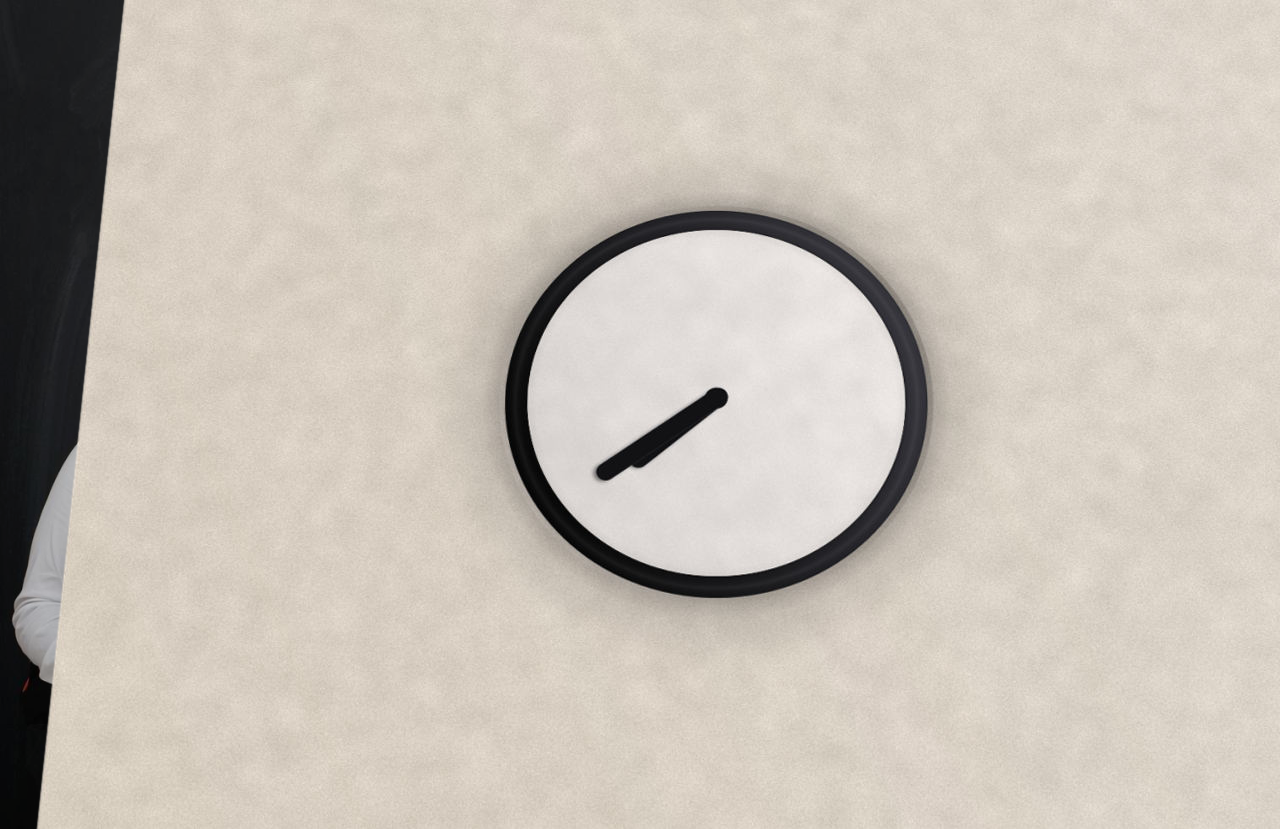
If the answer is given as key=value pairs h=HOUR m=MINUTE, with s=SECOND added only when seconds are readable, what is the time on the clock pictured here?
h=7 m=39
